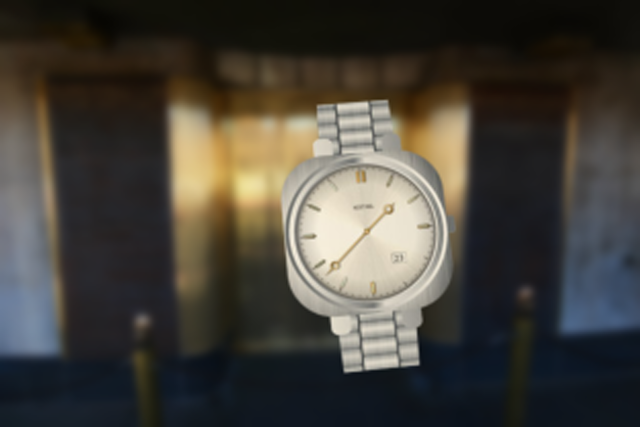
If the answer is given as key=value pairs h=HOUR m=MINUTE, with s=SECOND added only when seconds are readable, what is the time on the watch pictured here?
h=1 m=38
